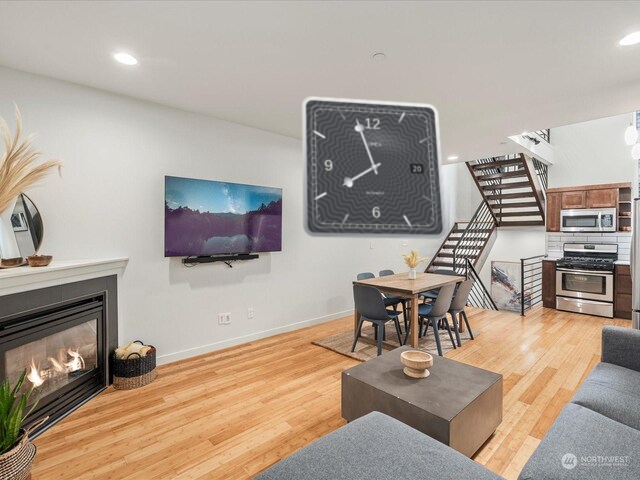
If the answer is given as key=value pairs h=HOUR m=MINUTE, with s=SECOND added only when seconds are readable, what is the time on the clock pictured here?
h=7 m=57
